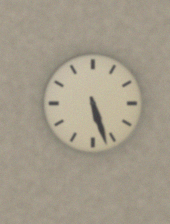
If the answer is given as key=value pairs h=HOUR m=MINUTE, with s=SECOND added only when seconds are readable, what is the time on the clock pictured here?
h=5 m=27
